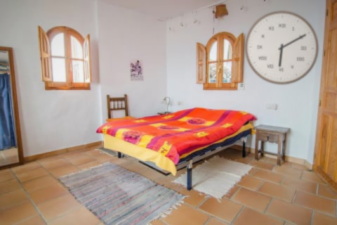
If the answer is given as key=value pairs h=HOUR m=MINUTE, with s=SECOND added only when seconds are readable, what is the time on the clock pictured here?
h=6 m=10
